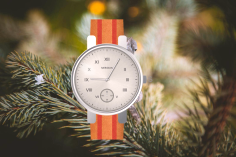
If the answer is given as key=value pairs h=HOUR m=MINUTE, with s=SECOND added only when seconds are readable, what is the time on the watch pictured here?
h=9 m=5
